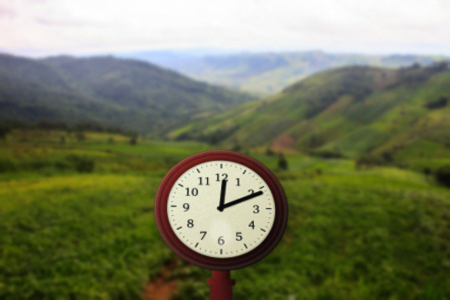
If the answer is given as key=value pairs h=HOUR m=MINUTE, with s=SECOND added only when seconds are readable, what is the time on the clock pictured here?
h=12 m=11
